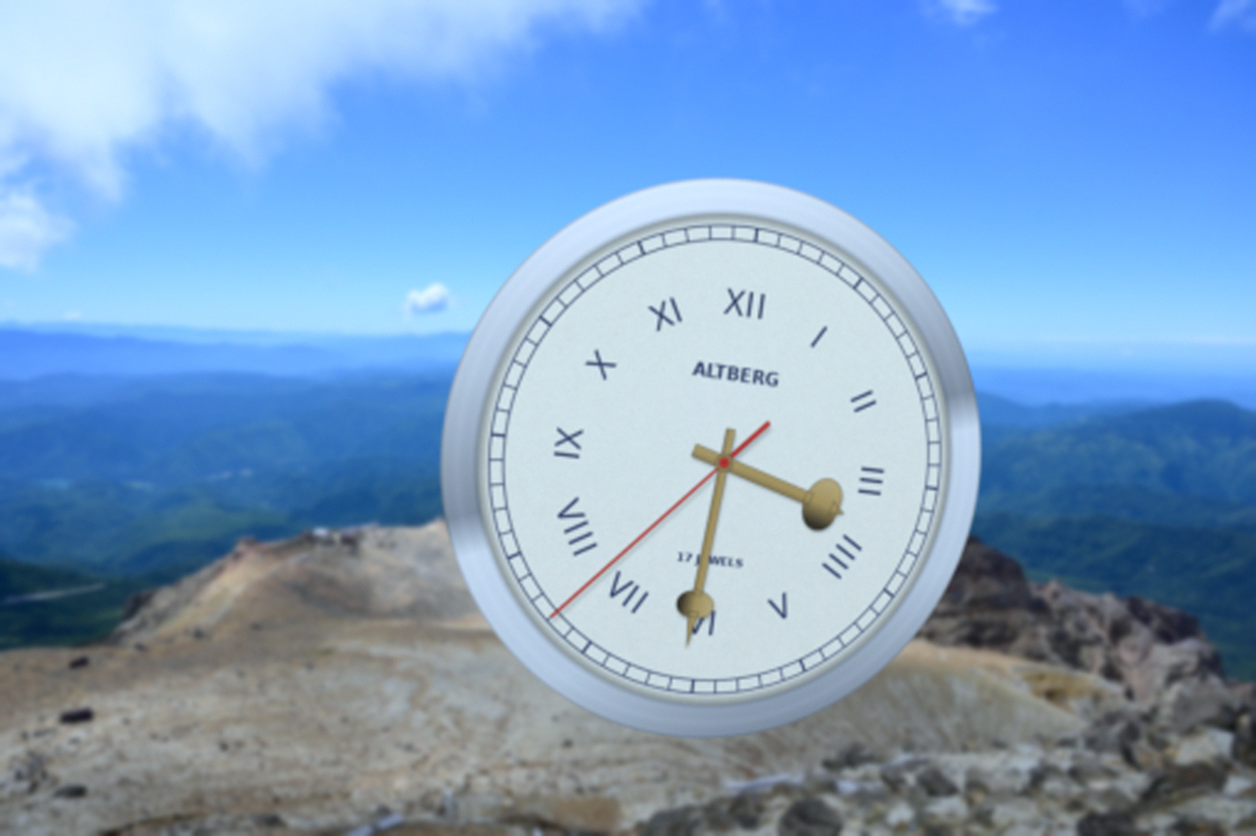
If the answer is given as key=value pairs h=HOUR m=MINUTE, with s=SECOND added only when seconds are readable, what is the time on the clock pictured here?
h=3 m=30 s=37
